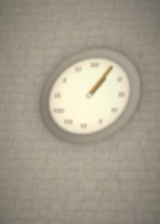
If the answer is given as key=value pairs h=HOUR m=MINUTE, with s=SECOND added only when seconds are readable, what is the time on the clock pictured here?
h=1 m=5
